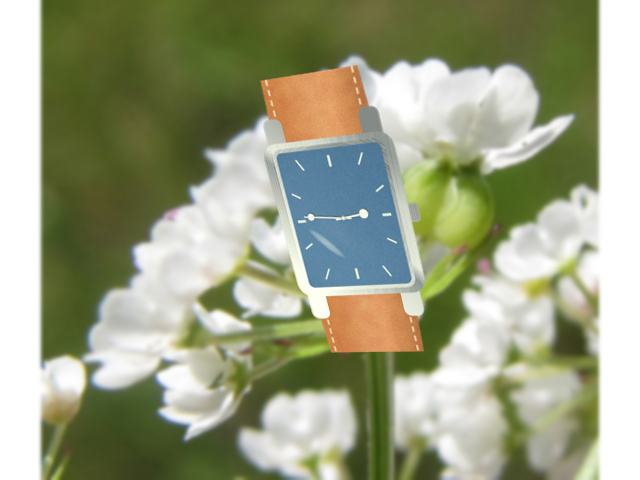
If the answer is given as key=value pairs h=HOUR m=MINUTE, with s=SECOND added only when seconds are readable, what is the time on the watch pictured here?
h=2 m=46
